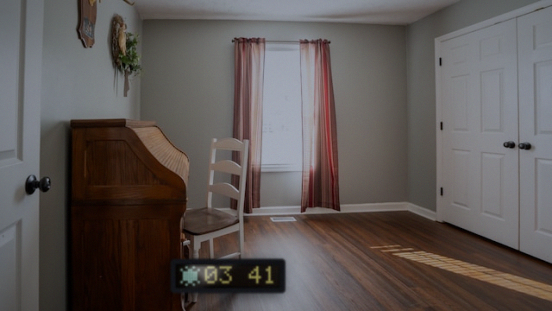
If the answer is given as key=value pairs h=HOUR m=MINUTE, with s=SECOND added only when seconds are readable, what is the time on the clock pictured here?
h=3 m=41
